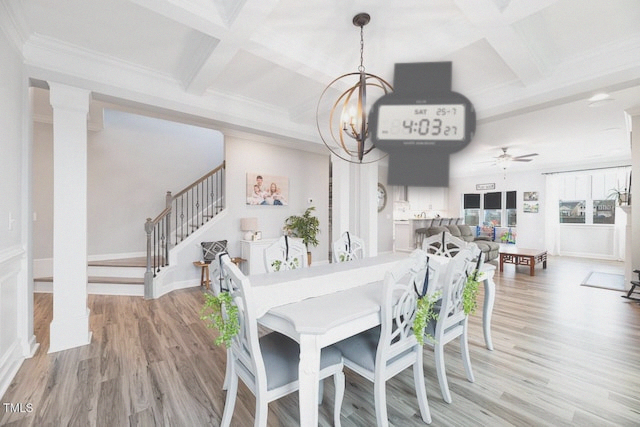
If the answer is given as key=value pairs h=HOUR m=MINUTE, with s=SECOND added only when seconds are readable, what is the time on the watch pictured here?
h=4 m=3
